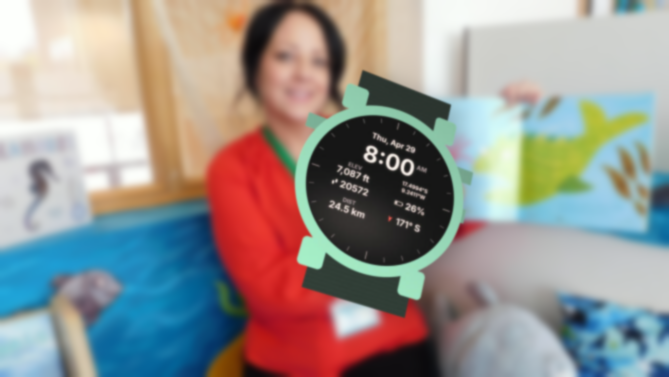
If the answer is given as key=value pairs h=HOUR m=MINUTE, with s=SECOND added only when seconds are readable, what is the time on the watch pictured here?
h=8 m=0
